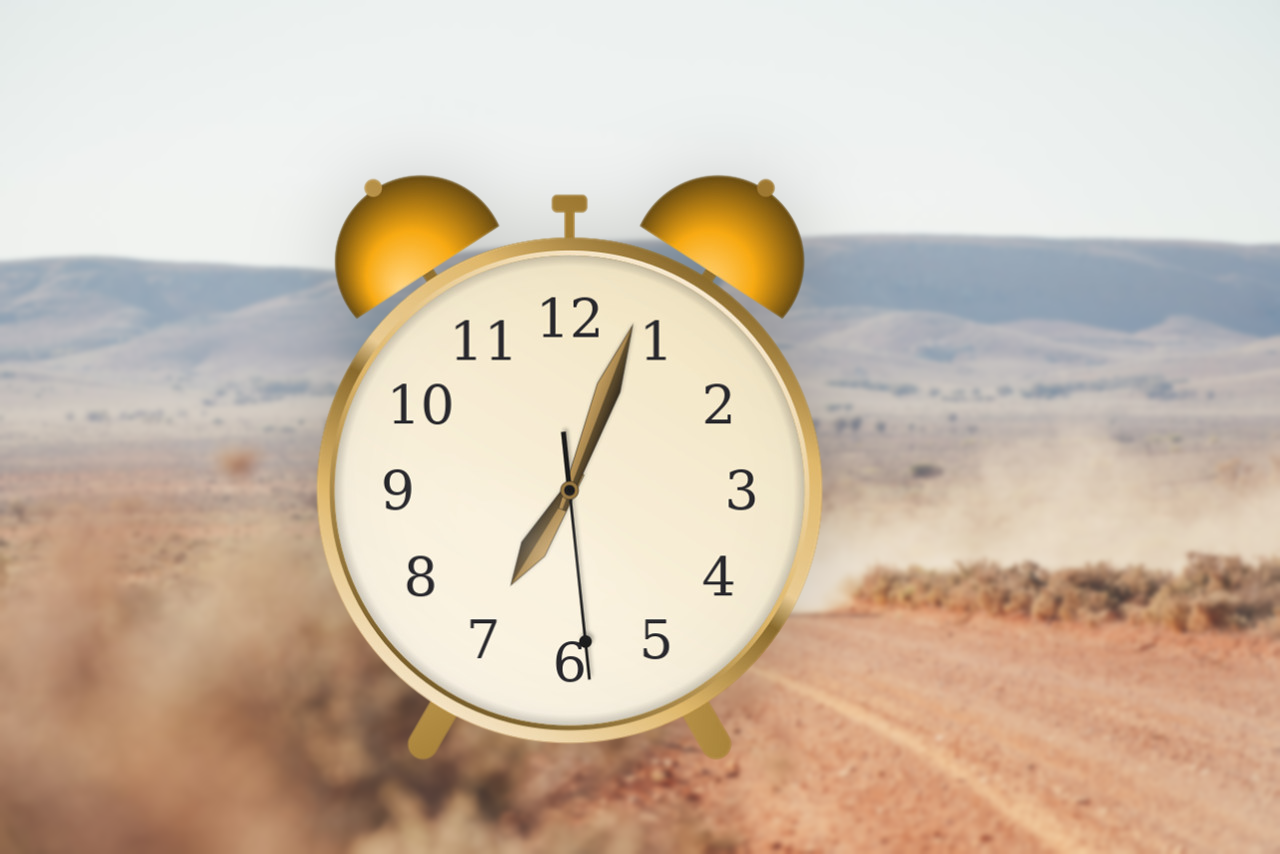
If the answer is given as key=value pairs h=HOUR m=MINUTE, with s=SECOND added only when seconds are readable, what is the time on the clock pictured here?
h=7 m=3 s=29
